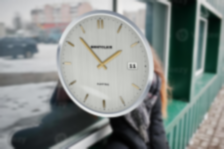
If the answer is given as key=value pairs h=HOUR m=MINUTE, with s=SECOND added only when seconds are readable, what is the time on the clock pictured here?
h=1 m=53
